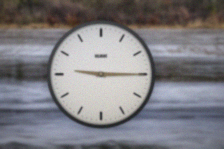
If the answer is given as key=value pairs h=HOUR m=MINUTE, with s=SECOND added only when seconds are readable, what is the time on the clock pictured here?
h=9 m=15
